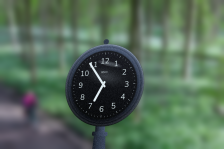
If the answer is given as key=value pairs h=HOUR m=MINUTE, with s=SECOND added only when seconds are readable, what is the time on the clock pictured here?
h=6 m=54
